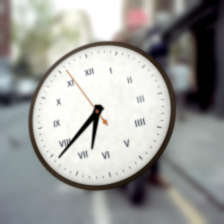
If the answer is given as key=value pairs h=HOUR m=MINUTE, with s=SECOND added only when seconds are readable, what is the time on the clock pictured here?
h=6 m=38 s=56
